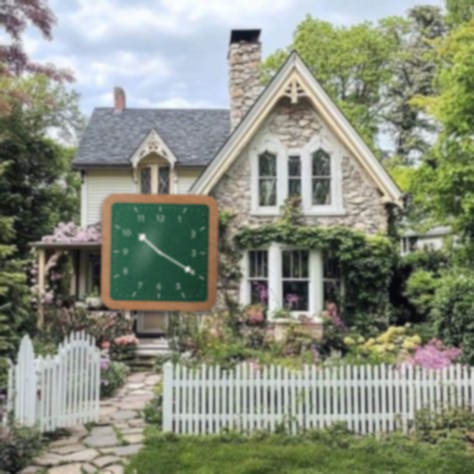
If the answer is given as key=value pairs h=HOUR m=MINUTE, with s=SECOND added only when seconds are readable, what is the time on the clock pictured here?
h=10 m=20
